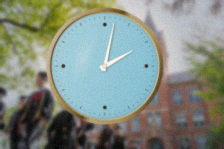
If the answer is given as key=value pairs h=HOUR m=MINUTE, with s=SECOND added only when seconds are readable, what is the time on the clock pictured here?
h=2 m=2
